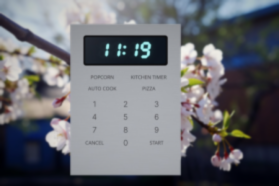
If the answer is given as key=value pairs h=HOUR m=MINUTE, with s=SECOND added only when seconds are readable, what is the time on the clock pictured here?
h=11 m=19
